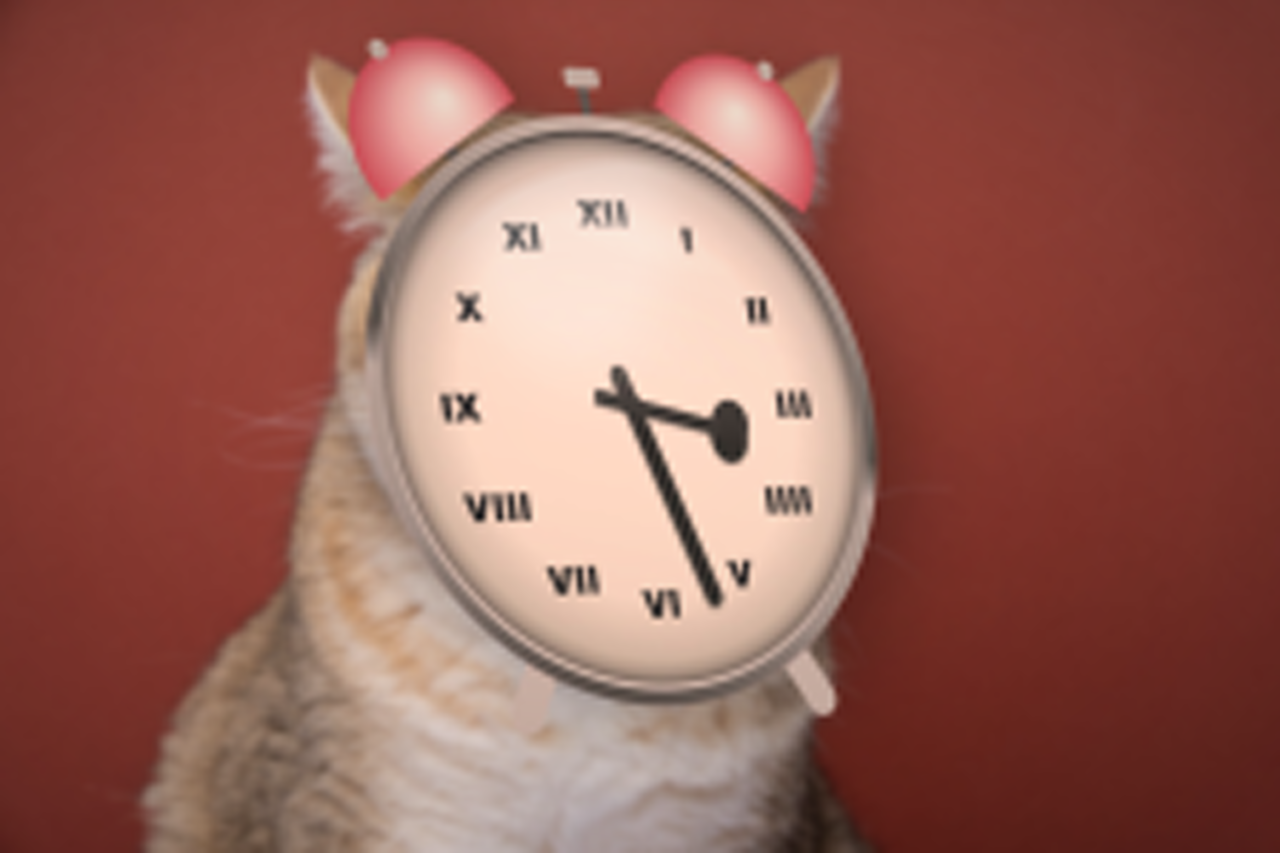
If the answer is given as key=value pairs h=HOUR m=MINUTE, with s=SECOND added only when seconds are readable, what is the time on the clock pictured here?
h=3 m=27
